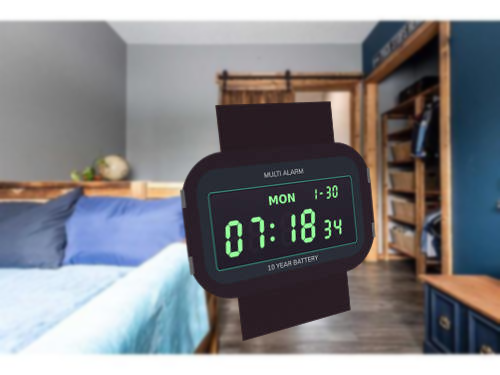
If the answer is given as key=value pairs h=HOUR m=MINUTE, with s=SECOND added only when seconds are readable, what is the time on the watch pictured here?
h=7 m=18 s=34
